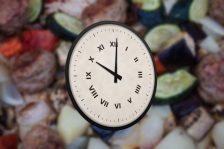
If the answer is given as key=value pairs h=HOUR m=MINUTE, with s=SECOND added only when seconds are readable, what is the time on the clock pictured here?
h=10 m=1
